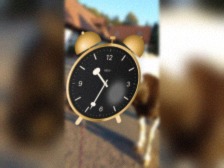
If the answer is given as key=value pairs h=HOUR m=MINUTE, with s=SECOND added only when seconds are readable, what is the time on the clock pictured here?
h=10 m=34
